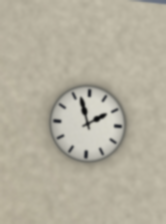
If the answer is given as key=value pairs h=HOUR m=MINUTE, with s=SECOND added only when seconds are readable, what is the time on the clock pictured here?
h=1 m=57
